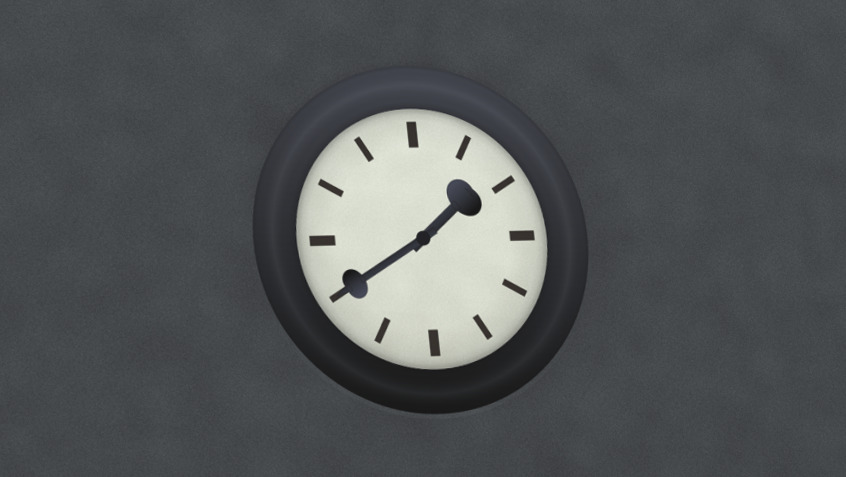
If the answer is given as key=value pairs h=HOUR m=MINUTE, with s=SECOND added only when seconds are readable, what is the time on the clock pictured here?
h=1 m=40
